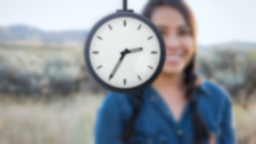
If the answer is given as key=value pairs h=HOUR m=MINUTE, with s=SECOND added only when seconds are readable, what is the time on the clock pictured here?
h=2 m=35
